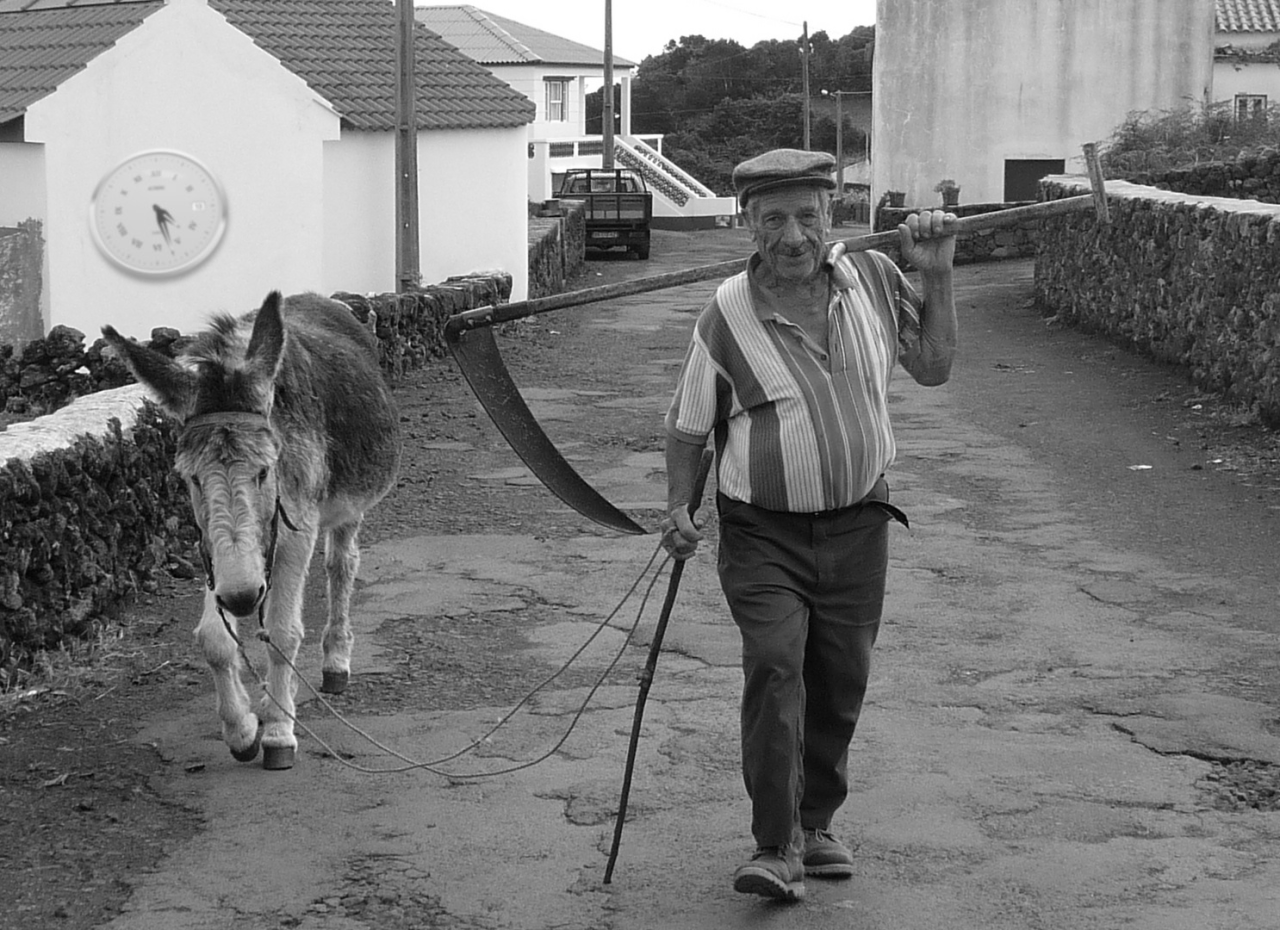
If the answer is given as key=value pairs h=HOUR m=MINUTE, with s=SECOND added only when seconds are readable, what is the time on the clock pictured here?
h=4 m=27
